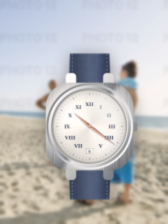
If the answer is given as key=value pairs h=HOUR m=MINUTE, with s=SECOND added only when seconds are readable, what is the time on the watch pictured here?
h=10 m=21
